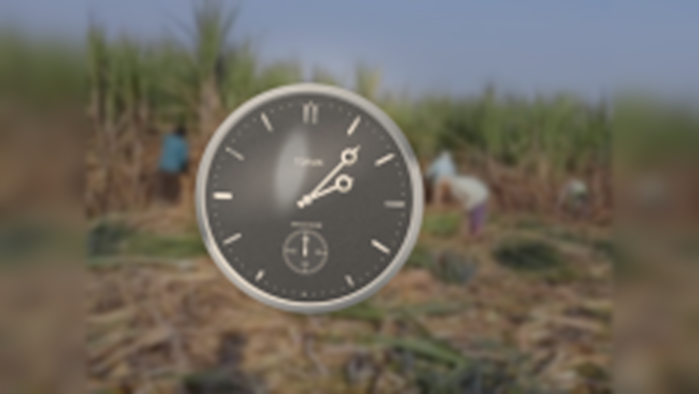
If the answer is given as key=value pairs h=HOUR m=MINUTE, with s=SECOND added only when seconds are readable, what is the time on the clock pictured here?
h=2 m=7
